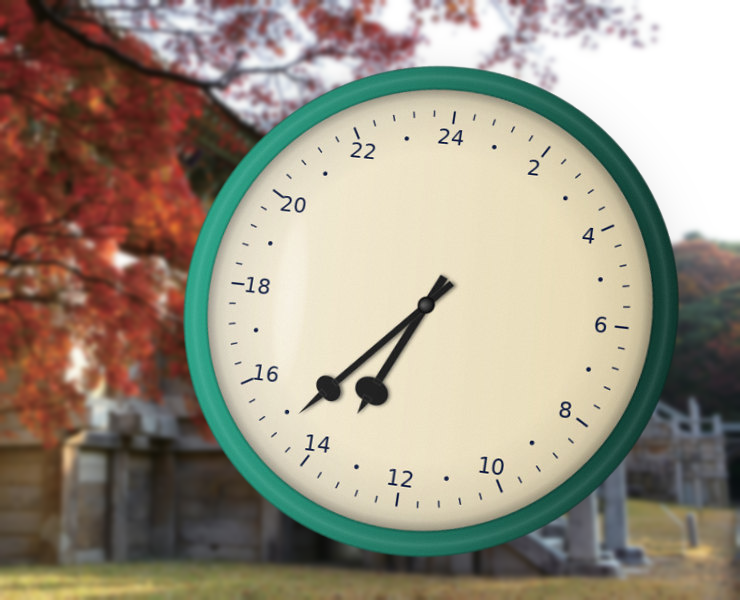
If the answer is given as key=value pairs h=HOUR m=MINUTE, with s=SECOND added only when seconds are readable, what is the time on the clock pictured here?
h=13 m=37
